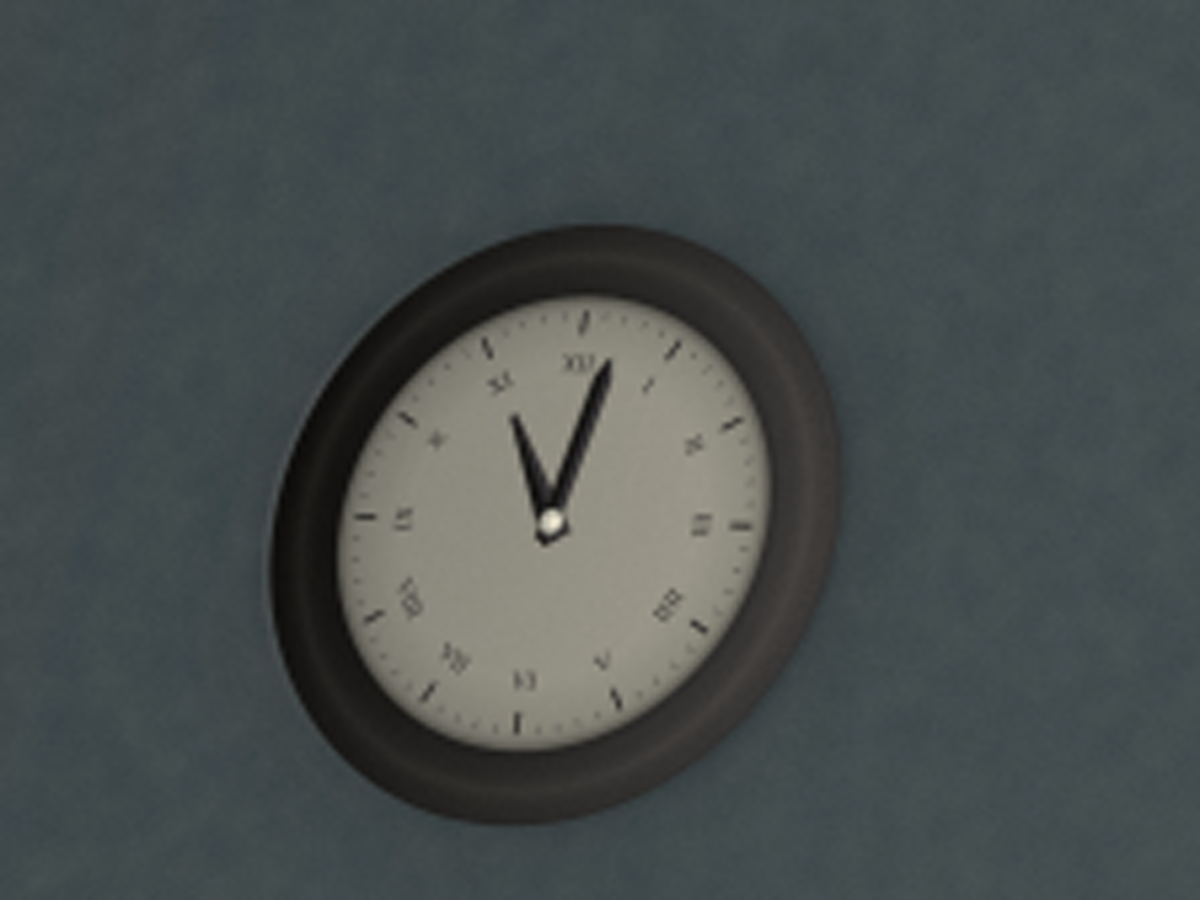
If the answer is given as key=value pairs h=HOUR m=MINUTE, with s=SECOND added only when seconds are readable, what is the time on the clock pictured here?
h=11 m=2
